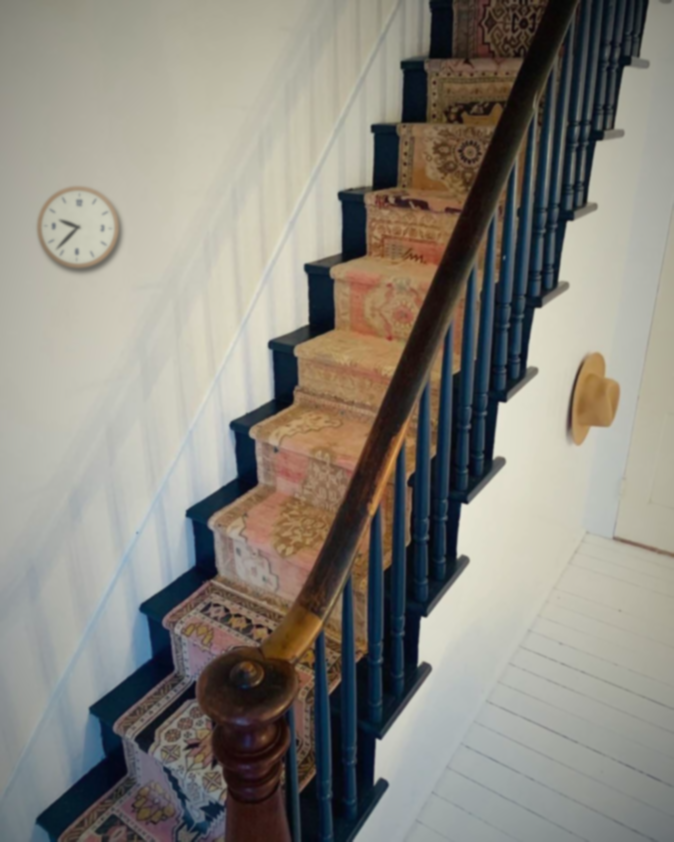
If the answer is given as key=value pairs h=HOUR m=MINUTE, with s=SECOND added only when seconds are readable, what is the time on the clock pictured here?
h=9 m=37
